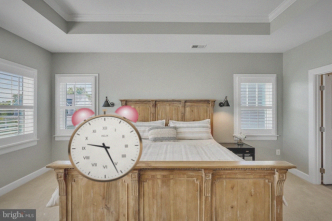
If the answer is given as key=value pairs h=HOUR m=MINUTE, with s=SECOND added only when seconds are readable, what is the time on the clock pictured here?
h=9 m=26
